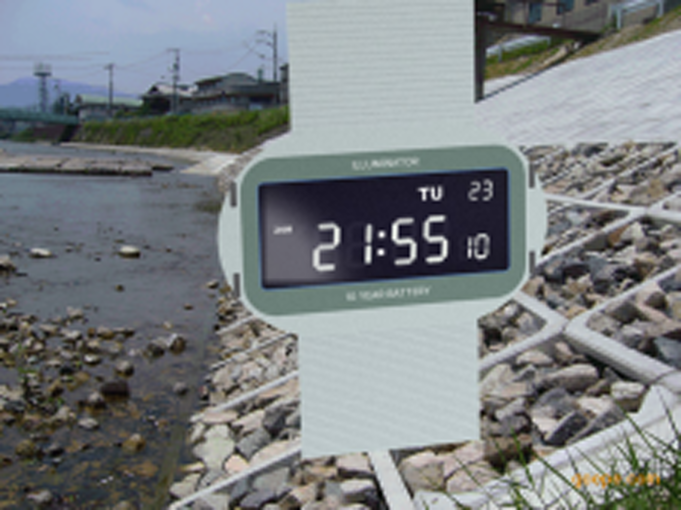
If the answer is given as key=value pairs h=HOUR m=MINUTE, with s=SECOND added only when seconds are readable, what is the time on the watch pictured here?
h=21 m=55 s=10
